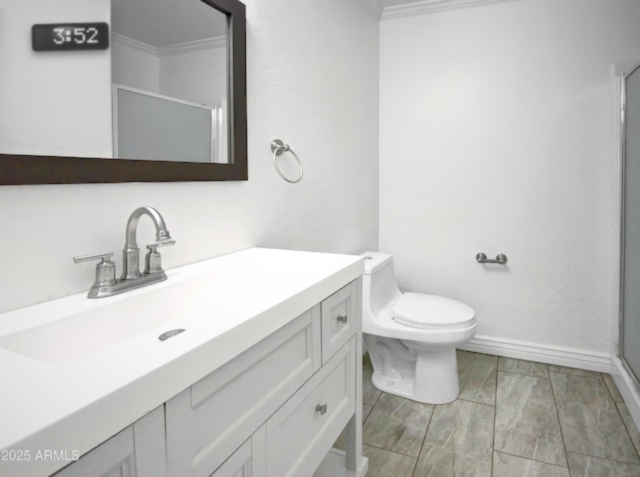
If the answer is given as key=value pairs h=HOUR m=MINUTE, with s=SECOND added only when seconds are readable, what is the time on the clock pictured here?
h=3 m=52
